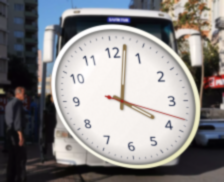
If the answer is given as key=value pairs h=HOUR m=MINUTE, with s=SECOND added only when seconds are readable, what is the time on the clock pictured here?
h=4 m=2 s=18
